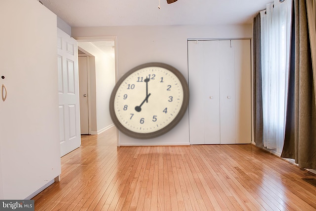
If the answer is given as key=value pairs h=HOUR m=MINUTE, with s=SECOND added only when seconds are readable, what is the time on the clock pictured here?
h=6 m=58
